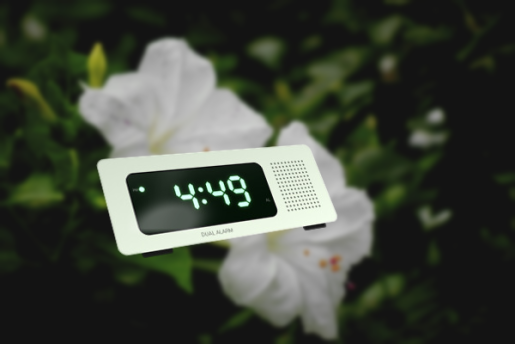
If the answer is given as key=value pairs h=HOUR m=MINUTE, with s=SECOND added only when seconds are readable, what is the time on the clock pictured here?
h=4 m=49
